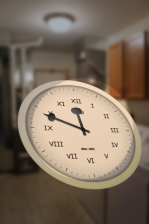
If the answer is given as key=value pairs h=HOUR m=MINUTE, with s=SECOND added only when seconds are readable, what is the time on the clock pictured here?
h=11 m=49
